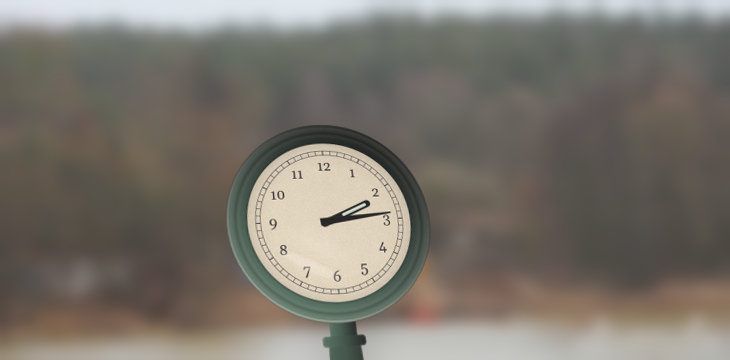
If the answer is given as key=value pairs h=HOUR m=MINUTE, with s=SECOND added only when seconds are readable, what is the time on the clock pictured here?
h=2 m=14
